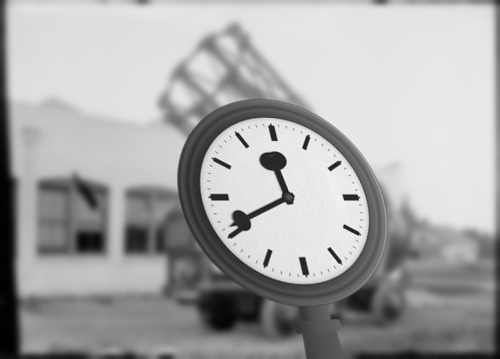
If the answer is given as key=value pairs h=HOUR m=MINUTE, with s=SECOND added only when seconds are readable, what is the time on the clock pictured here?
h=11 m=41
